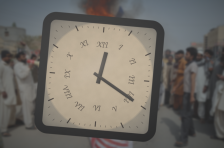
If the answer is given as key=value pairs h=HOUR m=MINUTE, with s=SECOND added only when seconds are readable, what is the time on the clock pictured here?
h=12 m=20
